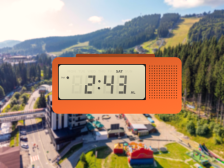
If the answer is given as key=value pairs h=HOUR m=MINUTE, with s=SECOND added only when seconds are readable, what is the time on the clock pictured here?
h=2 m=43
